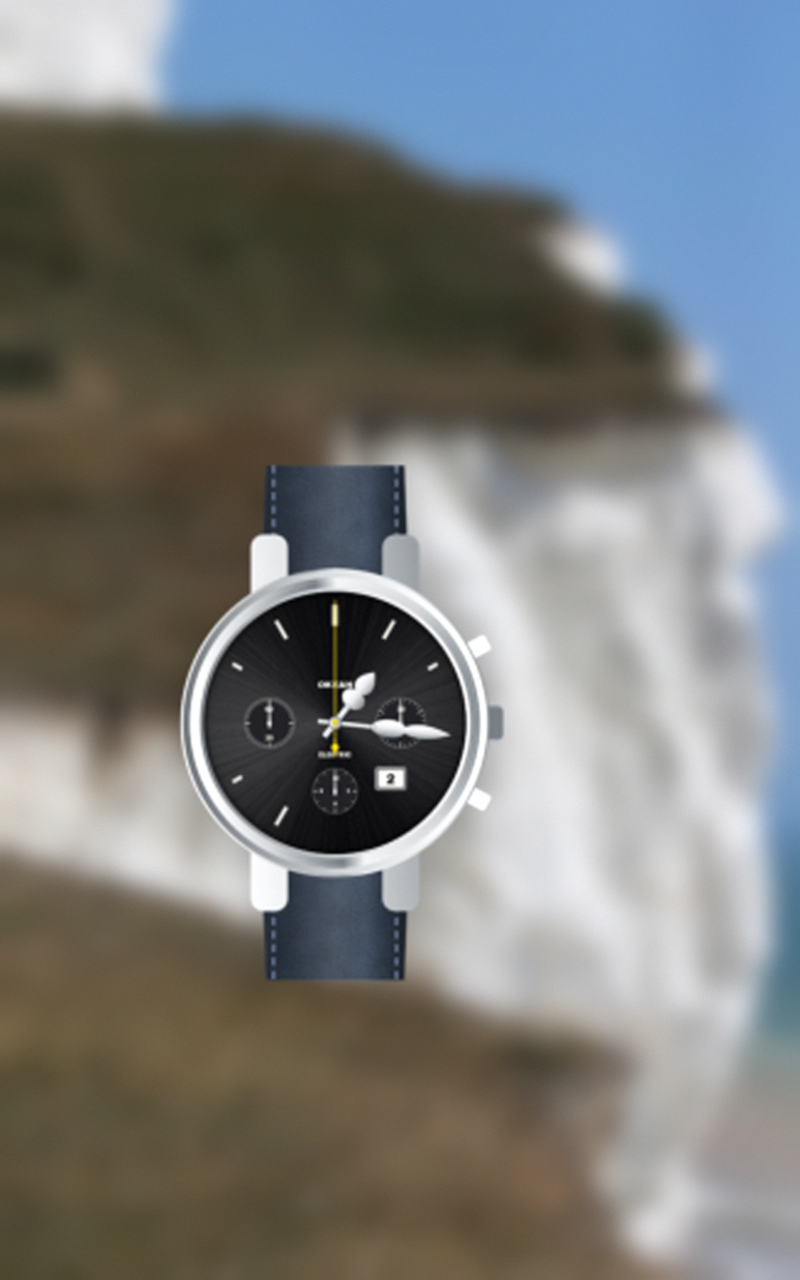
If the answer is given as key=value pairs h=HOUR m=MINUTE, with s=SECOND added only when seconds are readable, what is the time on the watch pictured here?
h=1 m=16
